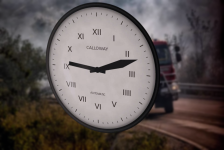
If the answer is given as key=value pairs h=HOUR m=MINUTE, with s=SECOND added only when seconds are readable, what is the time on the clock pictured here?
h=9 m=12
